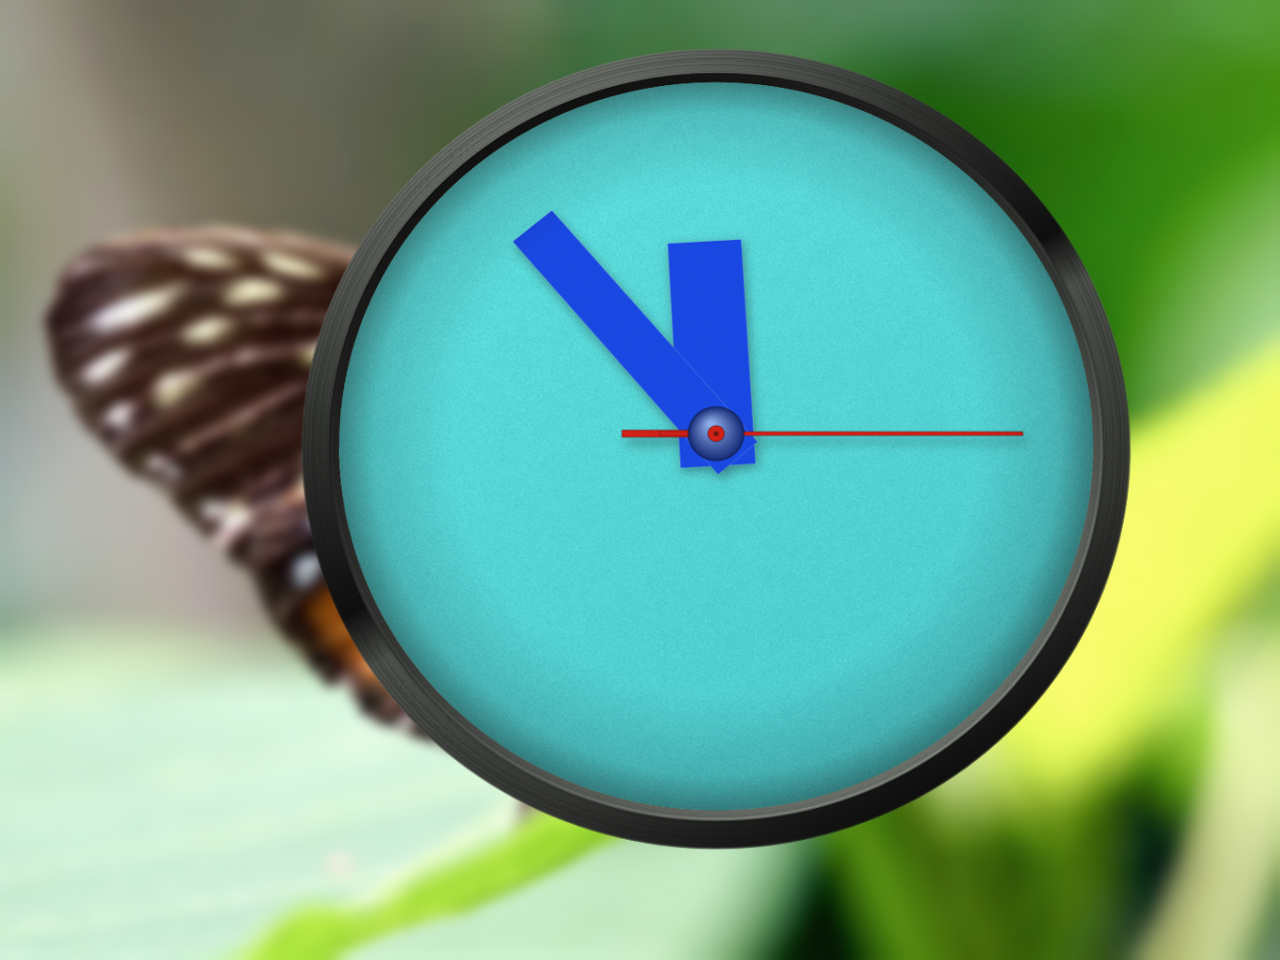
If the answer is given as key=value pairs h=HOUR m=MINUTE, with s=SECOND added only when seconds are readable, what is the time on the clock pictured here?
h=11 m=53 s=15
